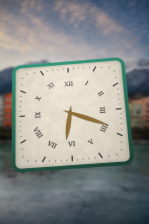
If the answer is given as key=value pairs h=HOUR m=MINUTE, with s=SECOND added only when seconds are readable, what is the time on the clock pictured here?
h=6 m=19
